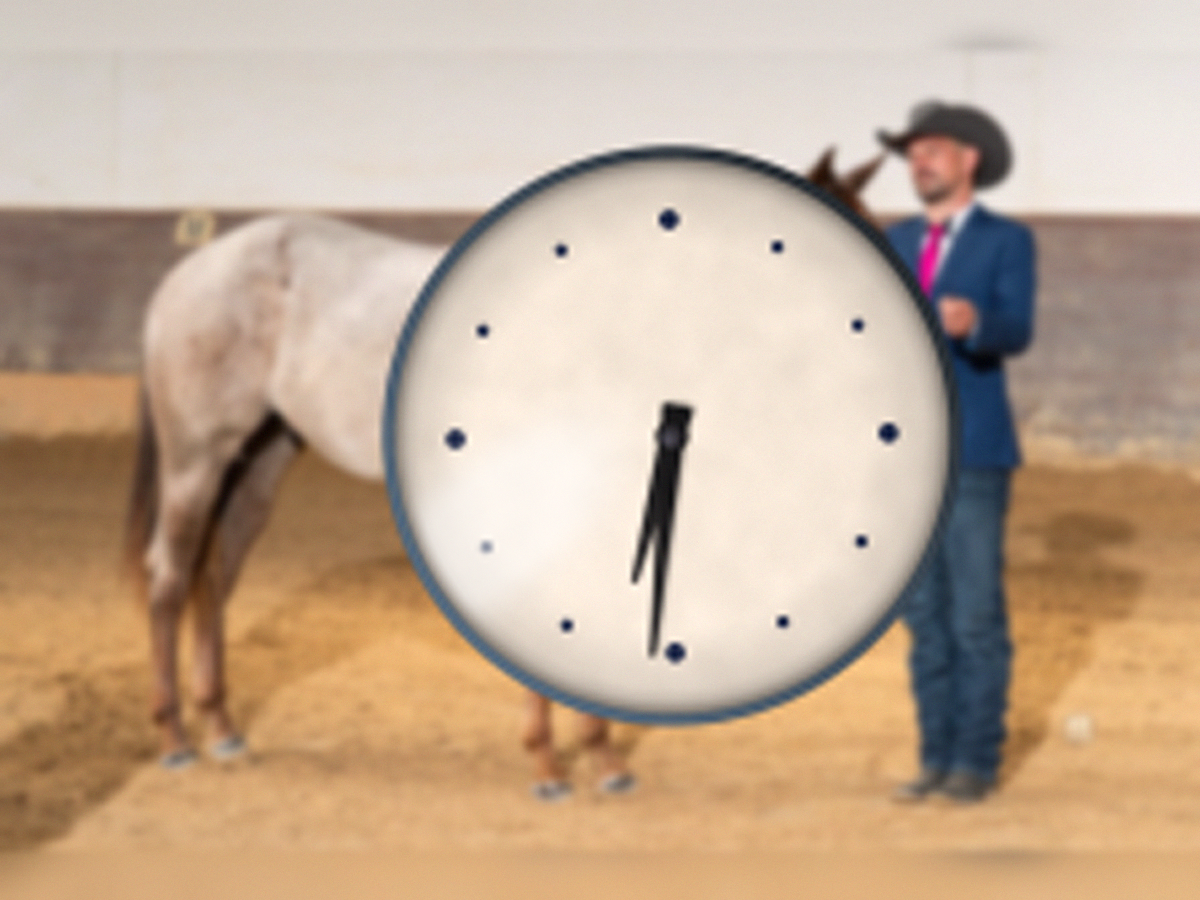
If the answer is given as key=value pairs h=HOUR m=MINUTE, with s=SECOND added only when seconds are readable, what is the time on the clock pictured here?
h=6 m=31
